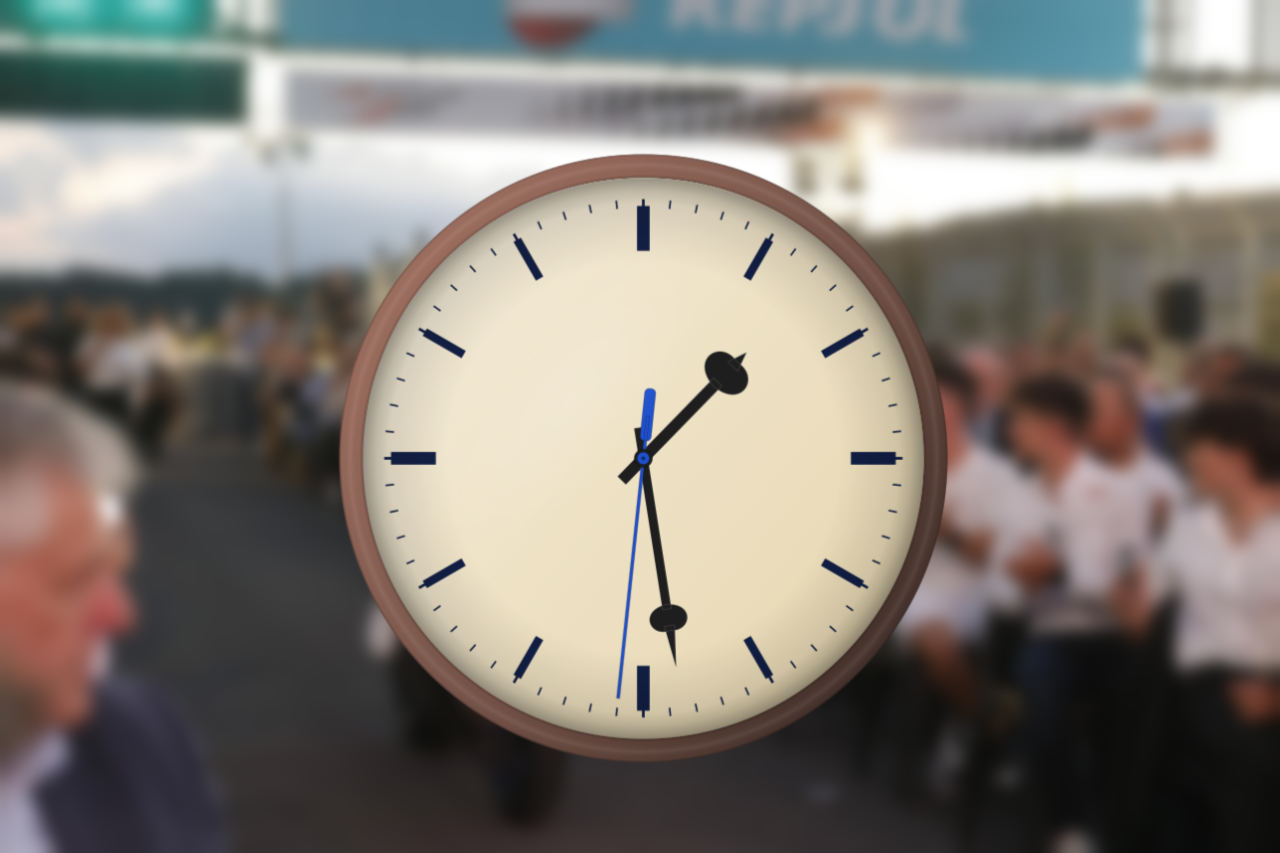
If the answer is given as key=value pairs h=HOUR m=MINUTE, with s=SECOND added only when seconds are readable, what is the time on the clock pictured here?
h=1 m=28 s=31
